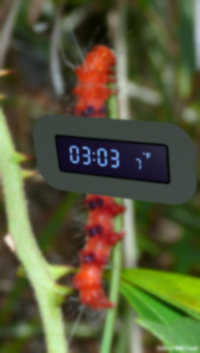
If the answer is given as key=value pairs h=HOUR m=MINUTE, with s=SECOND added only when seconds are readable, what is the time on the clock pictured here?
h=3 m=3
